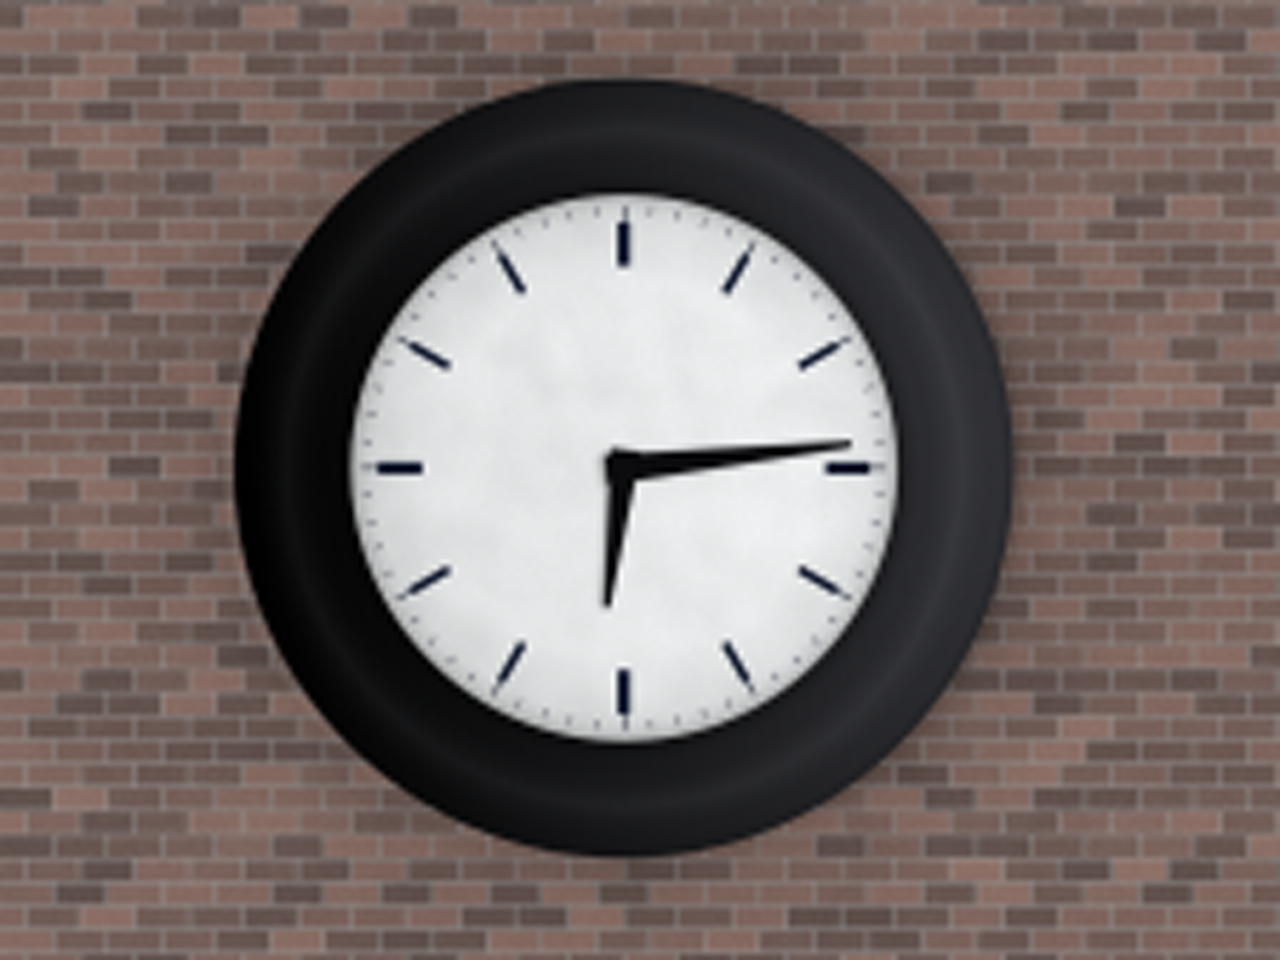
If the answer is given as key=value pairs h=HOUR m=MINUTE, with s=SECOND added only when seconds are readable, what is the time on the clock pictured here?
h=6 m=14
